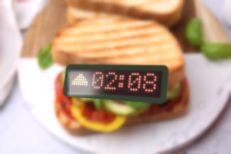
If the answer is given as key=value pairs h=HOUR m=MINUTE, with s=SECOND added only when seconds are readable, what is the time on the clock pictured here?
h=2 m=8
